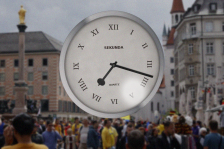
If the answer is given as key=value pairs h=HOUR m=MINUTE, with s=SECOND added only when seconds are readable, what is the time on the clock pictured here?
h=7 m=18
